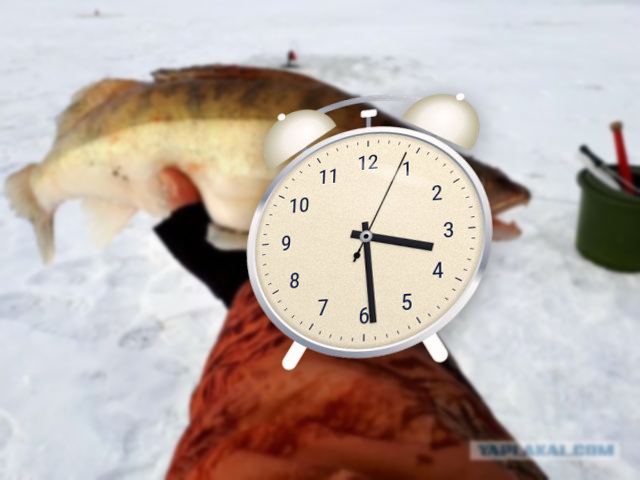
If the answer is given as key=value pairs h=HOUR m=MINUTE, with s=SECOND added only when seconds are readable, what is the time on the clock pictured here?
h=3 m=29 s=4
